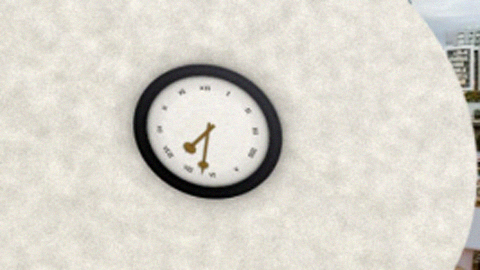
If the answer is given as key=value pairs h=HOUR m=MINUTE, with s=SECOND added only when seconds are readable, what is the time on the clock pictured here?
h=7 m=32
